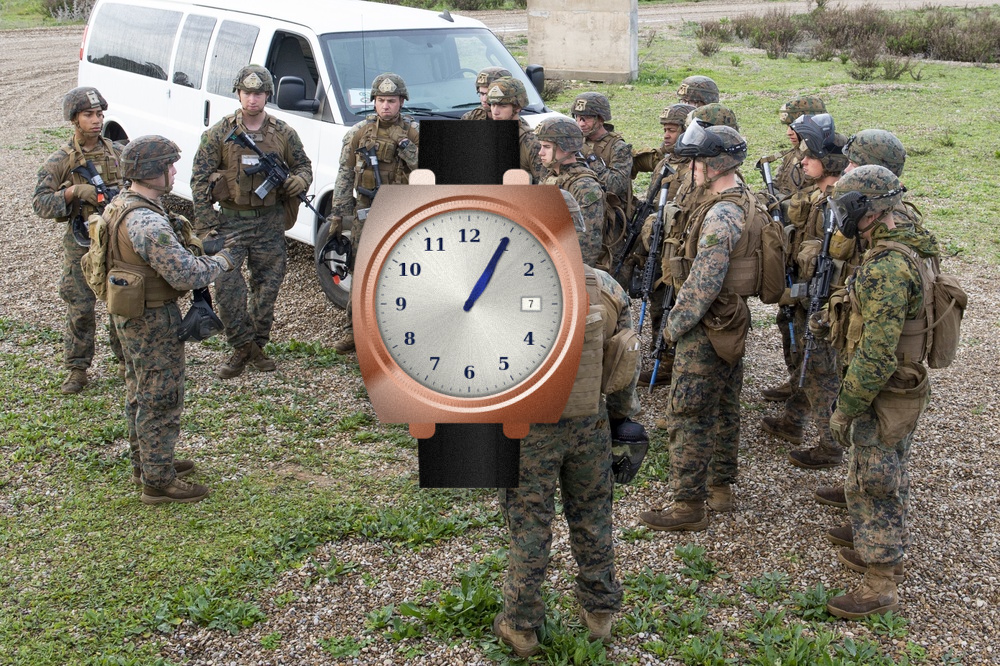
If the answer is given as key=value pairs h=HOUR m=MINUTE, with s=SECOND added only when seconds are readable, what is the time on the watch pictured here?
h=1 m=5
